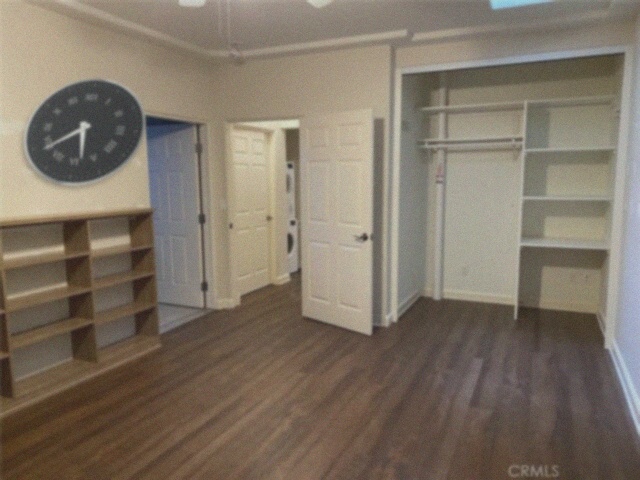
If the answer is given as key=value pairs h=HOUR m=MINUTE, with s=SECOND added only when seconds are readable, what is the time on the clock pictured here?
h=5 m=39
